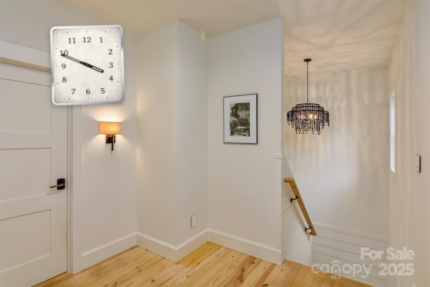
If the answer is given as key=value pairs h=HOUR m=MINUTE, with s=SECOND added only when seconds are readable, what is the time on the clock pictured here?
h=3 m=49
